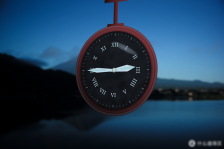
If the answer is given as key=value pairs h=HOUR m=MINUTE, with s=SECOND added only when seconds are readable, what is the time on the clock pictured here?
h=2 m=45
